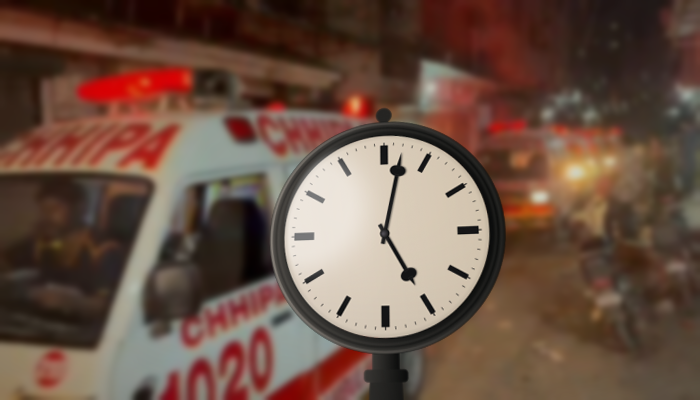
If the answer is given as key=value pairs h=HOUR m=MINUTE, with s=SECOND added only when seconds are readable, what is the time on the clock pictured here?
h=5 m=2
